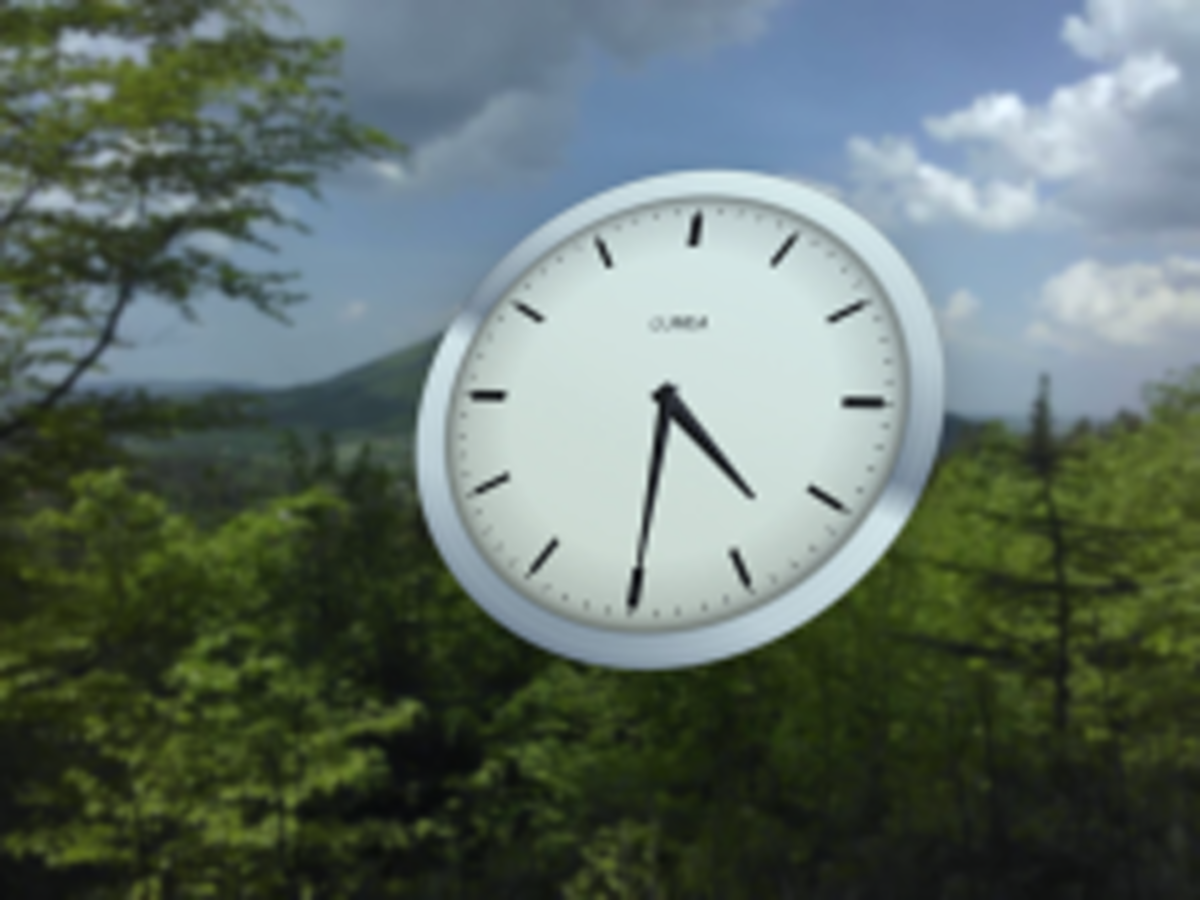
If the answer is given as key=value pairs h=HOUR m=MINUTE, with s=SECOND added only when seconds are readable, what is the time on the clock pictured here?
h=4 m=30
